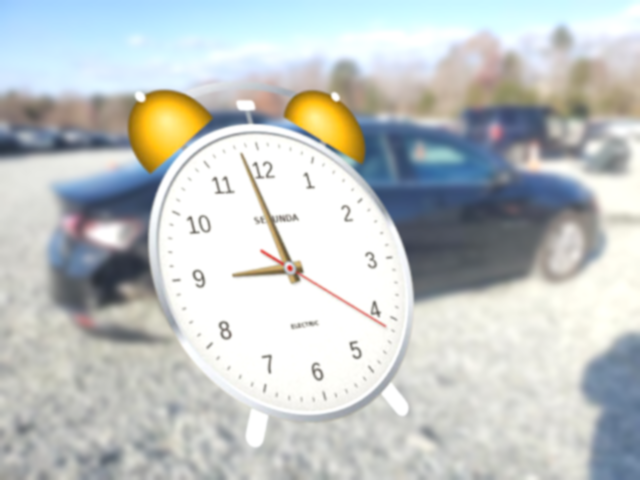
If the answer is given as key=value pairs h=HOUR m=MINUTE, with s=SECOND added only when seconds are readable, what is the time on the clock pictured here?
h=8 m=58 s=21
